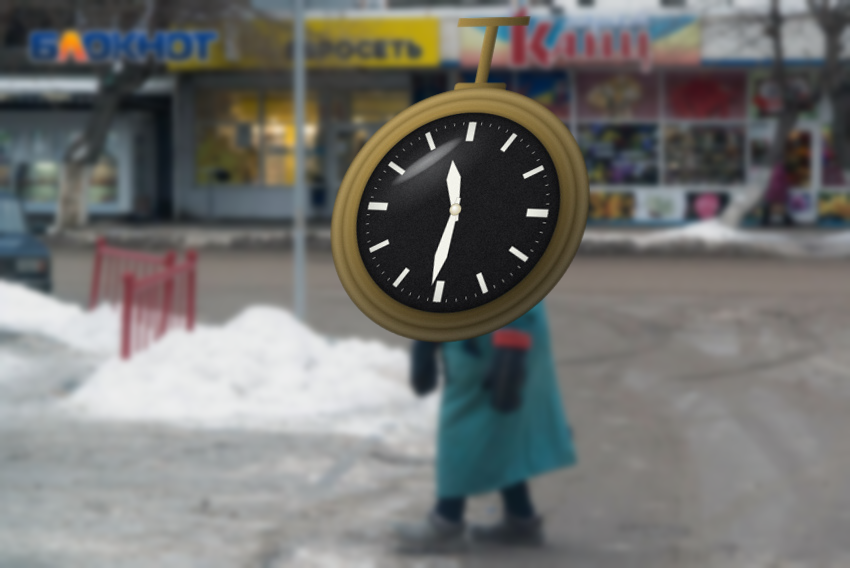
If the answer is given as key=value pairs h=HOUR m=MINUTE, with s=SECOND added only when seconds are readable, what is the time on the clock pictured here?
h=11 m=31
